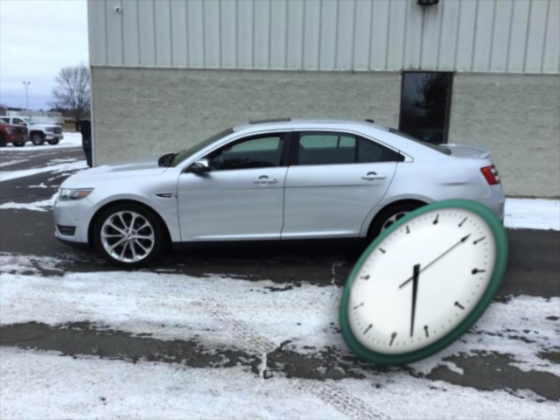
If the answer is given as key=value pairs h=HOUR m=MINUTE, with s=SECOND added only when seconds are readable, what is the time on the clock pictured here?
h=5 m=27 s=8
